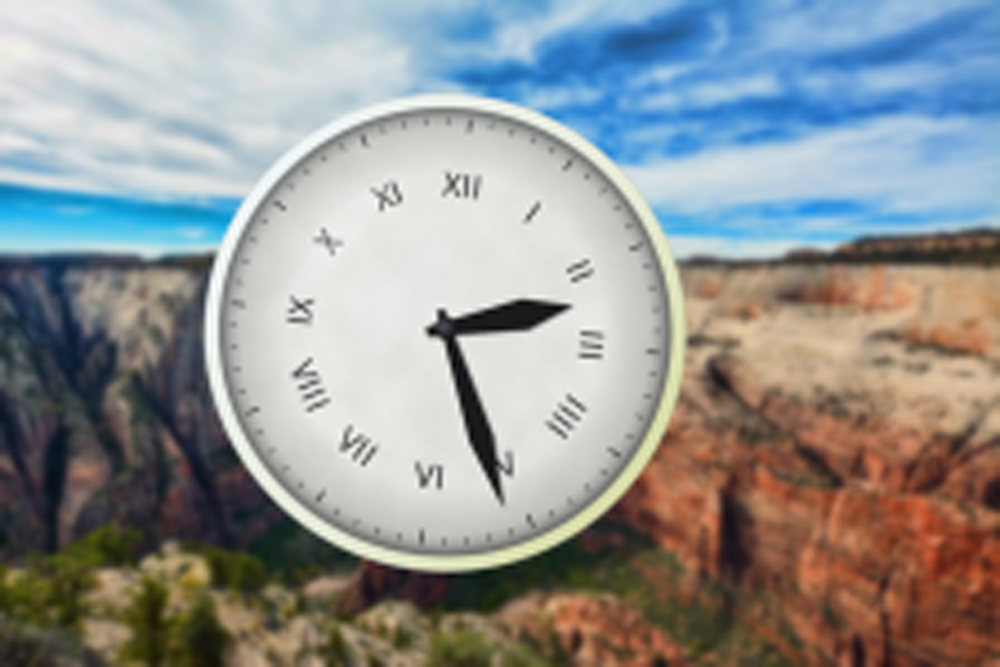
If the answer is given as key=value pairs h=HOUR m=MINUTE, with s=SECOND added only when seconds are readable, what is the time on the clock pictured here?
h=2 m=26
